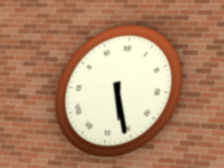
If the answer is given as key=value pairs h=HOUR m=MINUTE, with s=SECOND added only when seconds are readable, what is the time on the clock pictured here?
h=5 m=26
